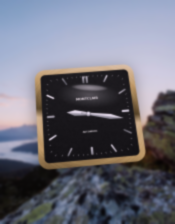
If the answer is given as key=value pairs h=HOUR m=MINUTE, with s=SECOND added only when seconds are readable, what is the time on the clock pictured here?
h=9 m=17
